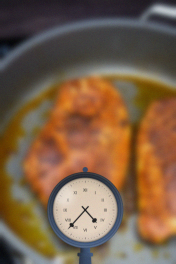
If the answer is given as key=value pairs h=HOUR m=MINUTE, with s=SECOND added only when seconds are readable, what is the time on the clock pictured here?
h=4 m=37
